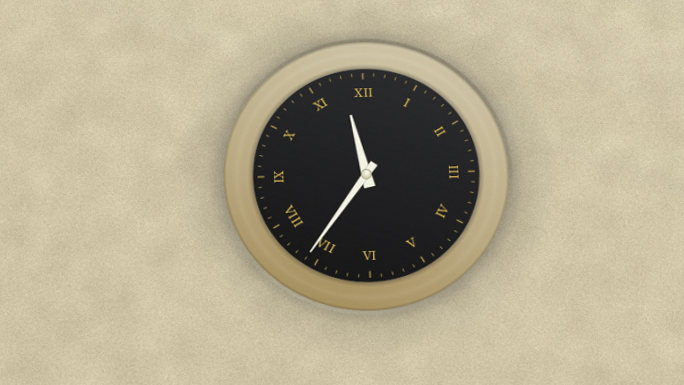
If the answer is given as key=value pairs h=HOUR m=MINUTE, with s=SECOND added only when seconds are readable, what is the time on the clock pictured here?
h=11 m=36
